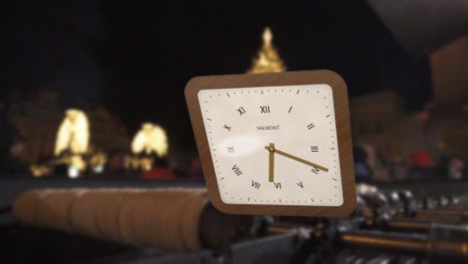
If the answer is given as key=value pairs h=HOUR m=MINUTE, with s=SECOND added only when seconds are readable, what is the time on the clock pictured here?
h=6 m=19
